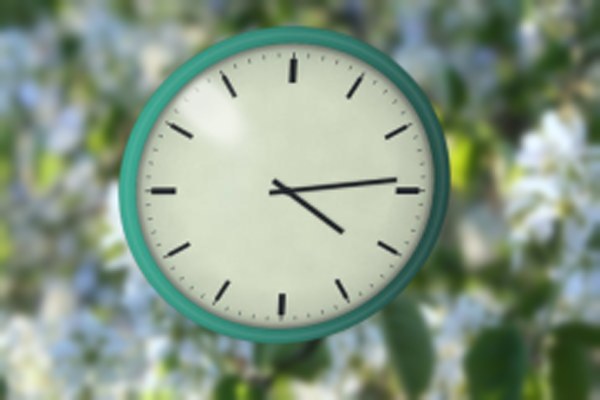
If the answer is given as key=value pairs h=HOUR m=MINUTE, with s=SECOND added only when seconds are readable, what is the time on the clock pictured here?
h=4 m=14
